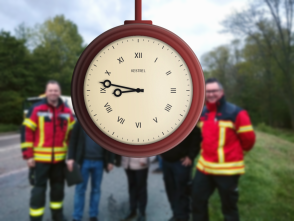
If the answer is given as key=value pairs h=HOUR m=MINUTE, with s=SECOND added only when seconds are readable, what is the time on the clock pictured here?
h=8 m=47
